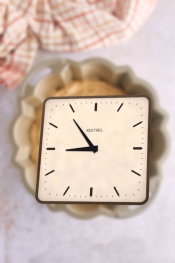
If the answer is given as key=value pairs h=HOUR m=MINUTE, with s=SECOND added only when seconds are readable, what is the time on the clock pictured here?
h=8 m=54
